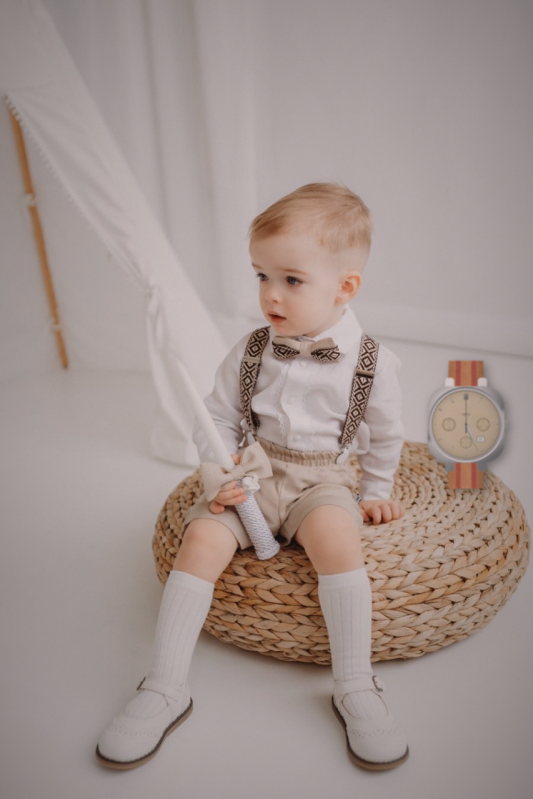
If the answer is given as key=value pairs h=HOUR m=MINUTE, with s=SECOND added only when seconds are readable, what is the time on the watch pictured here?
h=5 m=26
